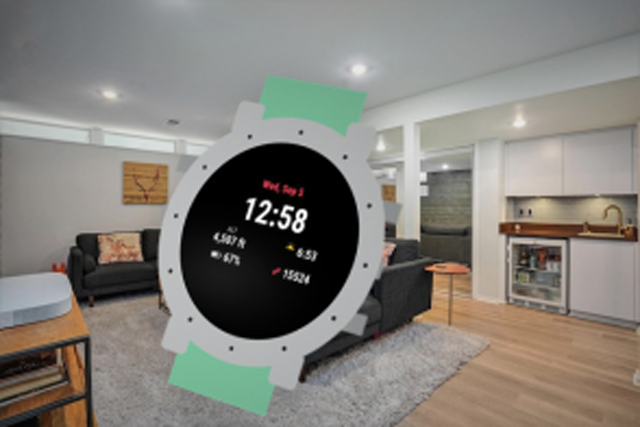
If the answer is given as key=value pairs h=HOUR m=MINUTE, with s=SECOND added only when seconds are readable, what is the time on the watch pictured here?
h=12 m=58
